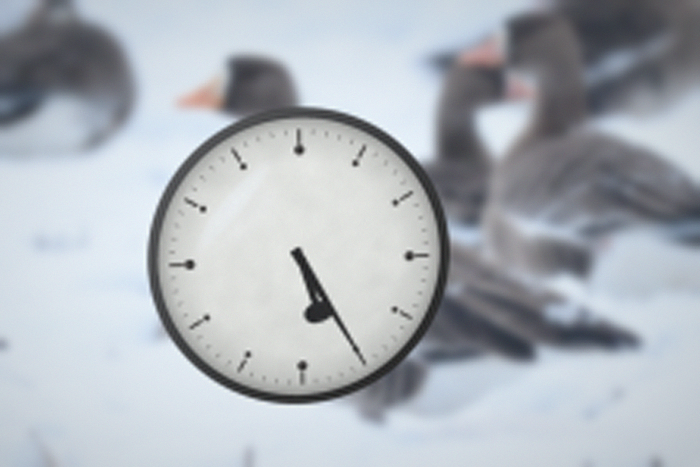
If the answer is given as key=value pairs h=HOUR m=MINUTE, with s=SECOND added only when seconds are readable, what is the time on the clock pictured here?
h=5 m=25
